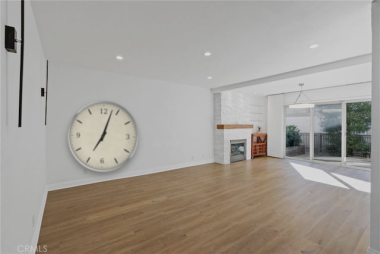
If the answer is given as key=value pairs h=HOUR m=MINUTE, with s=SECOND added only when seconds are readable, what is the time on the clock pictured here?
h=7 m=3
